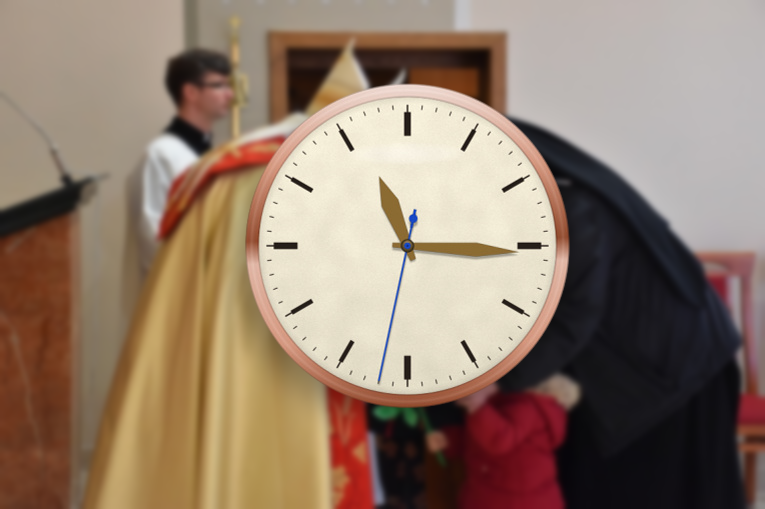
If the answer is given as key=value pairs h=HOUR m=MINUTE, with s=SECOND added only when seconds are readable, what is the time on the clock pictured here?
h=11 m=15 s=32
